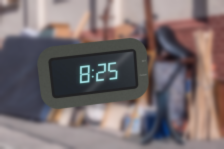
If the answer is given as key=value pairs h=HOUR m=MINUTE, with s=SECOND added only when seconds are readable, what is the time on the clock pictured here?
h=8 m=25
